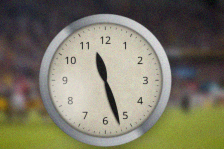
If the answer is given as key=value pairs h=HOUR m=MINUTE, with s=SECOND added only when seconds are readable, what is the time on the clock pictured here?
h=11 m=27
